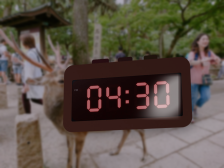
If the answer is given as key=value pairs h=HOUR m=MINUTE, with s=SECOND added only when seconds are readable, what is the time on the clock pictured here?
h=4 m=30
